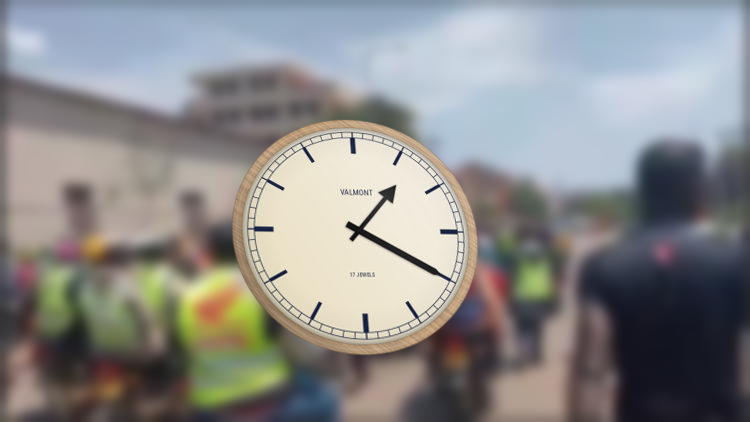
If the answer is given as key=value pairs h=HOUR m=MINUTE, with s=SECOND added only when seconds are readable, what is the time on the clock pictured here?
h=1 m=20
